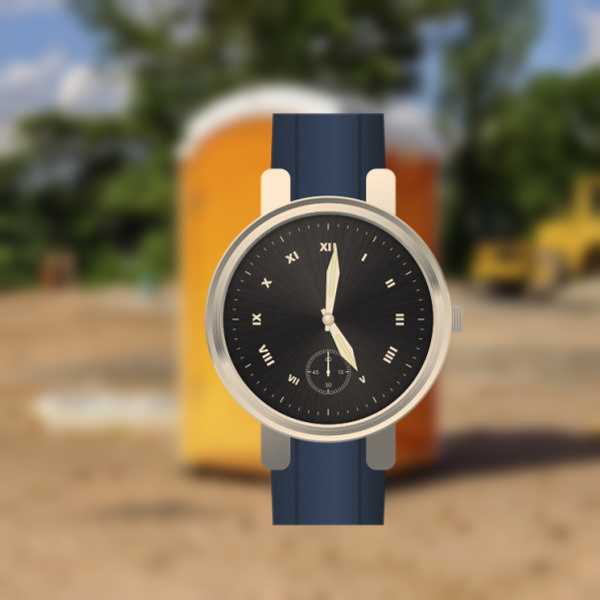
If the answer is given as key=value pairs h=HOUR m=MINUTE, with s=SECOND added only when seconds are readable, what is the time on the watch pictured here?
h=5 m=1
